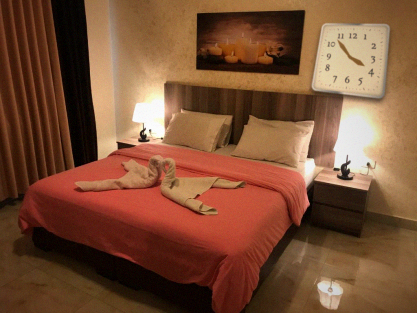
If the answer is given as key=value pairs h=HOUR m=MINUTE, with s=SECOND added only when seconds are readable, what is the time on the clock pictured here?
h=3 m=53
